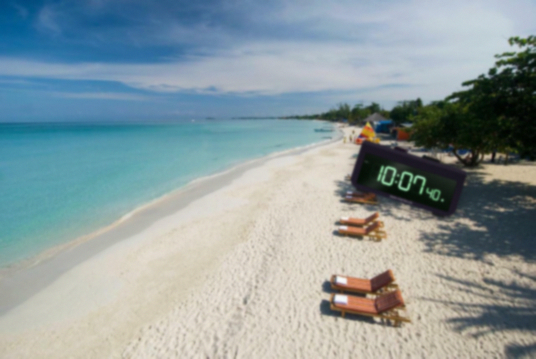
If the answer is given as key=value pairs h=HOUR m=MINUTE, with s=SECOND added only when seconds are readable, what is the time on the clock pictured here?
h=10 m=7
